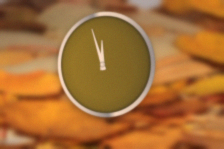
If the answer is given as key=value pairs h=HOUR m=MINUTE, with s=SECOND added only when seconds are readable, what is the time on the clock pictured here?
h=11 m=57
